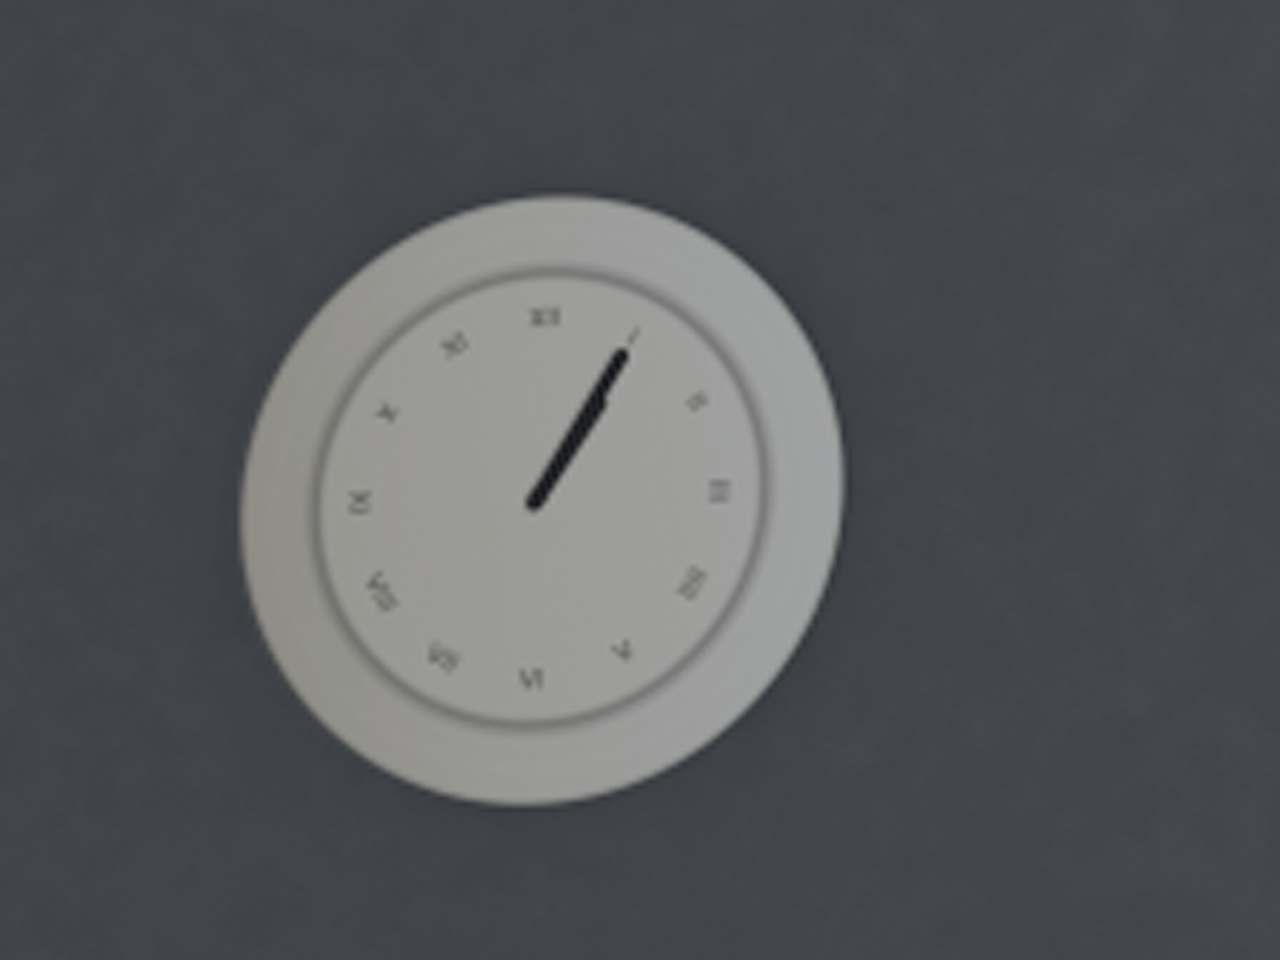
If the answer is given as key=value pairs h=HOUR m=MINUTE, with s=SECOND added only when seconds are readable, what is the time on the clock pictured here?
h=1 m=5
